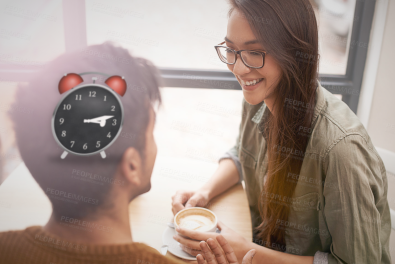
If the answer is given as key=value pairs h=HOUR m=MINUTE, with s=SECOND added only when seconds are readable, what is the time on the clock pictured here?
h=3 m=13
